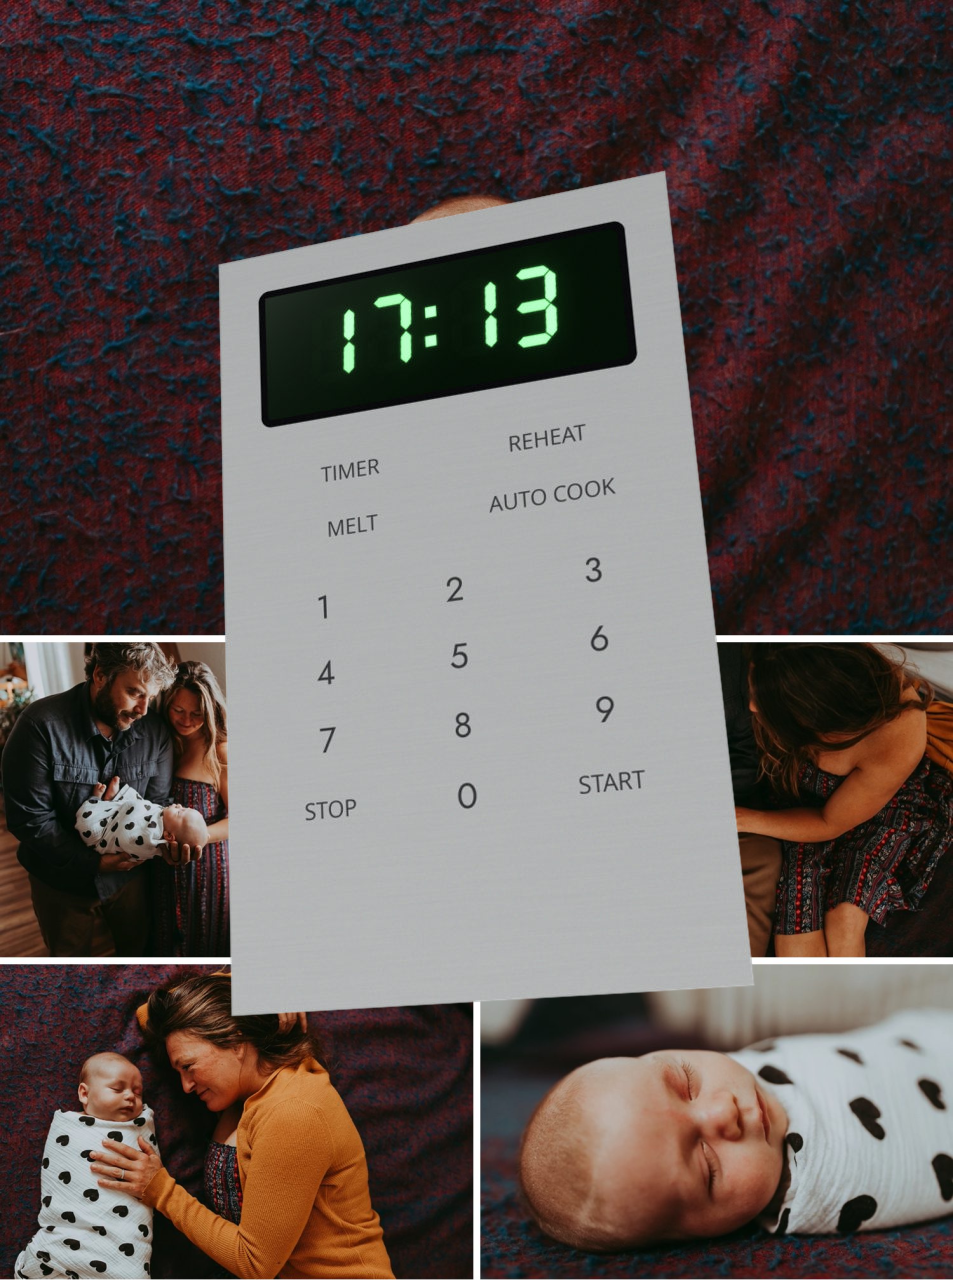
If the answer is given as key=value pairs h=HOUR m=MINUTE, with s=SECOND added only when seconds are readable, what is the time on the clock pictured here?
h=17 m=13
